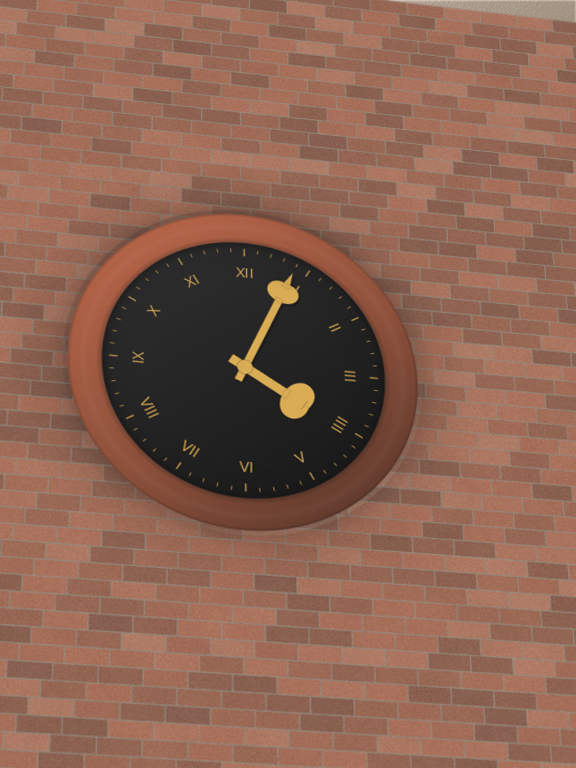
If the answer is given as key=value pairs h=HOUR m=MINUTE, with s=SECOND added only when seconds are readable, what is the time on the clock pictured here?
h=4 m=4
